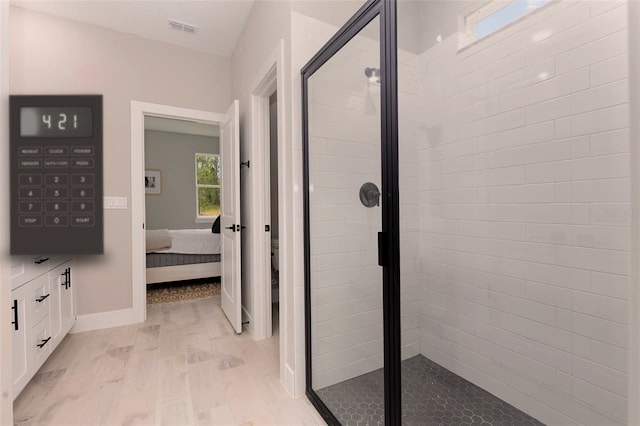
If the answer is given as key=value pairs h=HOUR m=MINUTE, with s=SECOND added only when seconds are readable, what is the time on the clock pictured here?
h=4 m=21
